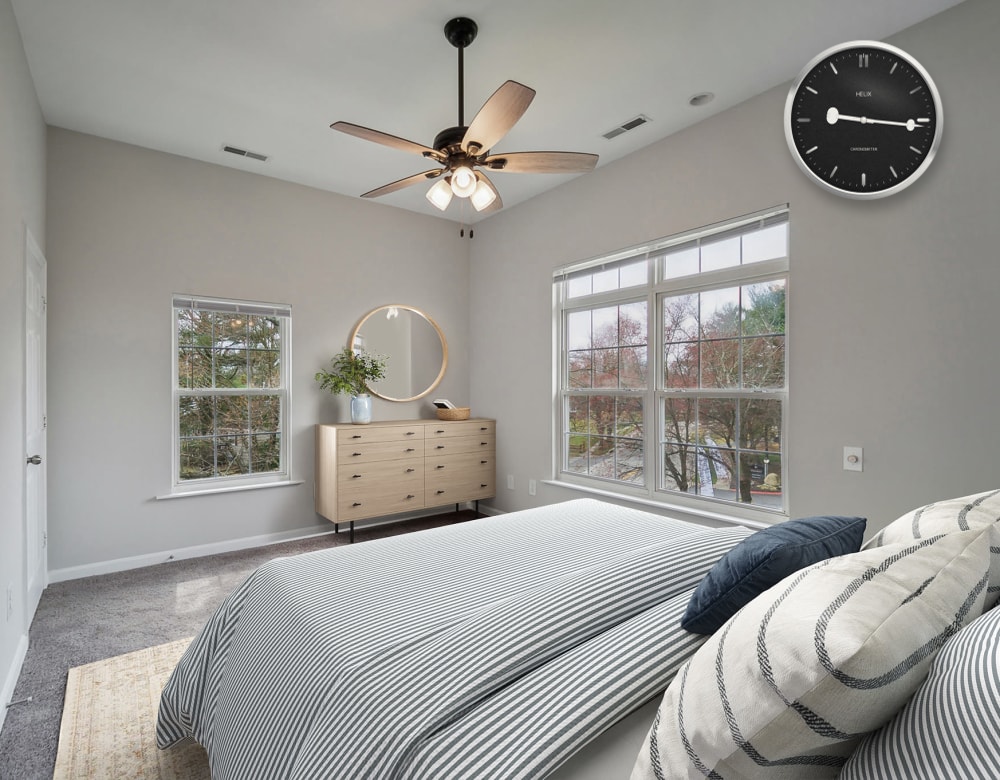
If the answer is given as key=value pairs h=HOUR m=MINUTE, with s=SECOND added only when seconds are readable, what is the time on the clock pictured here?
h=9 m=16
